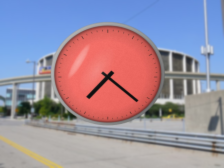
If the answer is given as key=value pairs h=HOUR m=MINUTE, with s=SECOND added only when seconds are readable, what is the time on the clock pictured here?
h=7 m=22
